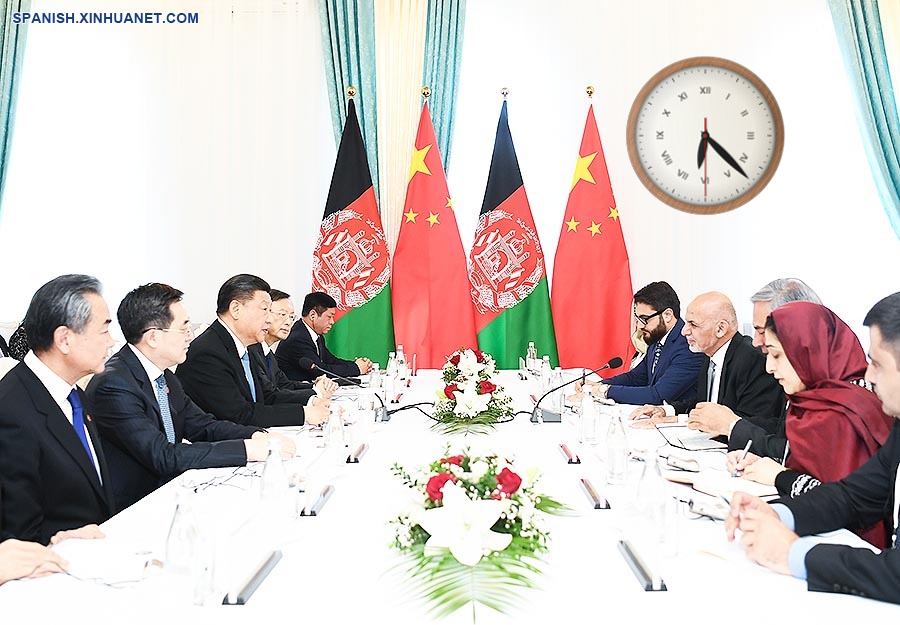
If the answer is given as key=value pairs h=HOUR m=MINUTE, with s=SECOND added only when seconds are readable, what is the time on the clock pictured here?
h=6 m=22 s=30
